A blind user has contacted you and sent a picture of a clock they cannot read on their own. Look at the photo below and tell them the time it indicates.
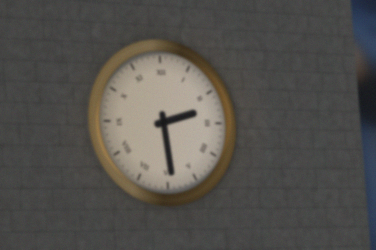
2:29
